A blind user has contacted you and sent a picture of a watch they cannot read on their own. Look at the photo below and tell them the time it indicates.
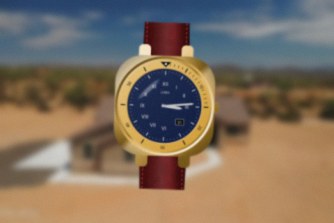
3:14
